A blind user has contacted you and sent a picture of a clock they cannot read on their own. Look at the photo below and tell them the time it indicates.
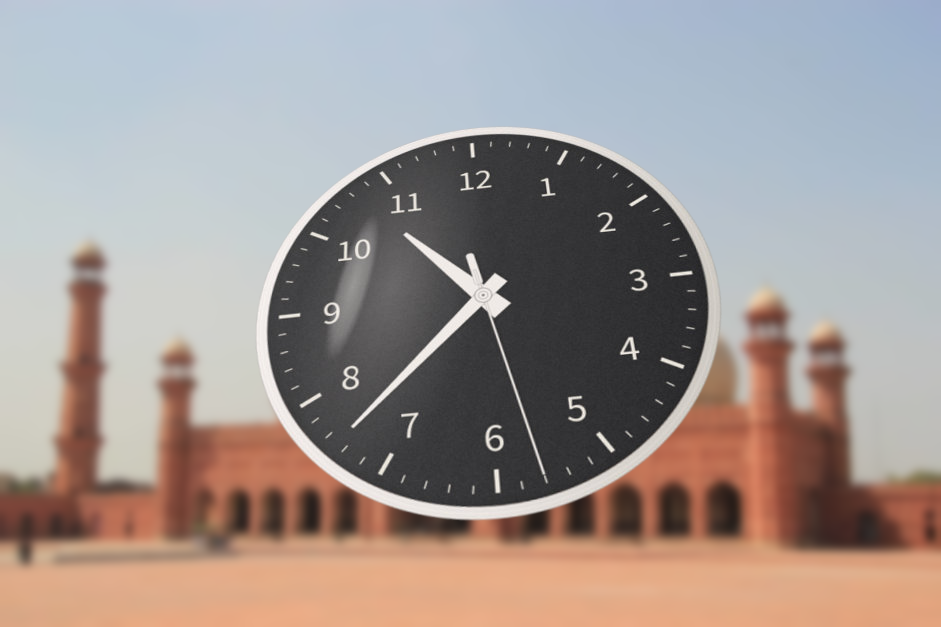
10:37:28
